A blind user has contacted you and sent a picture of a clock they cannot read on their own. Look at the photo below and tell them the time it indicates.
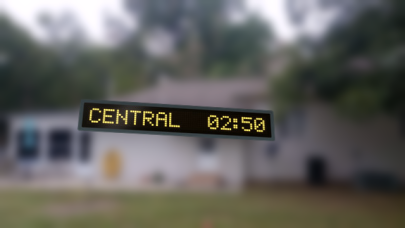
2:50
